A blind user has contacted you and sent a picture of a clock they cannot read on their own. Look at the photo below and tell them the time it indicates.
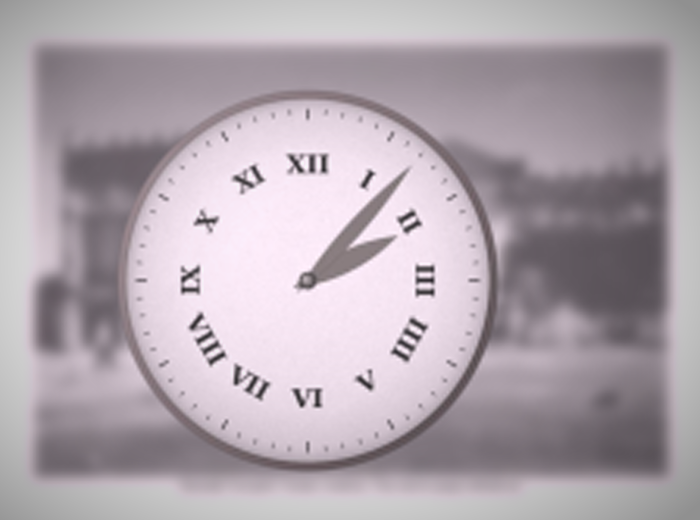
2:07
